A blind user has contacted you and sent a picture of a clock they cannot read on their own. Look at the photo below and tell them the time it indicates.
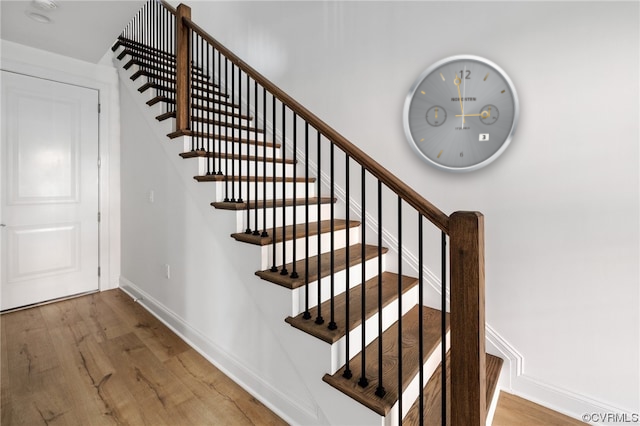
2:58
